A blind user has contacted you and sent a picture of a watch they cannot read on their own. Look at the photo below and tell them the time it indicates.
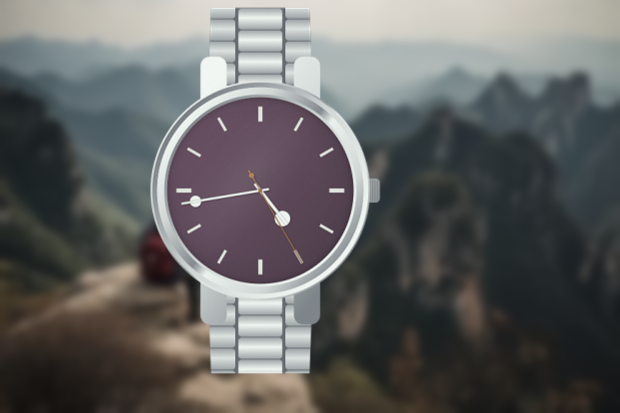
4:43:25
